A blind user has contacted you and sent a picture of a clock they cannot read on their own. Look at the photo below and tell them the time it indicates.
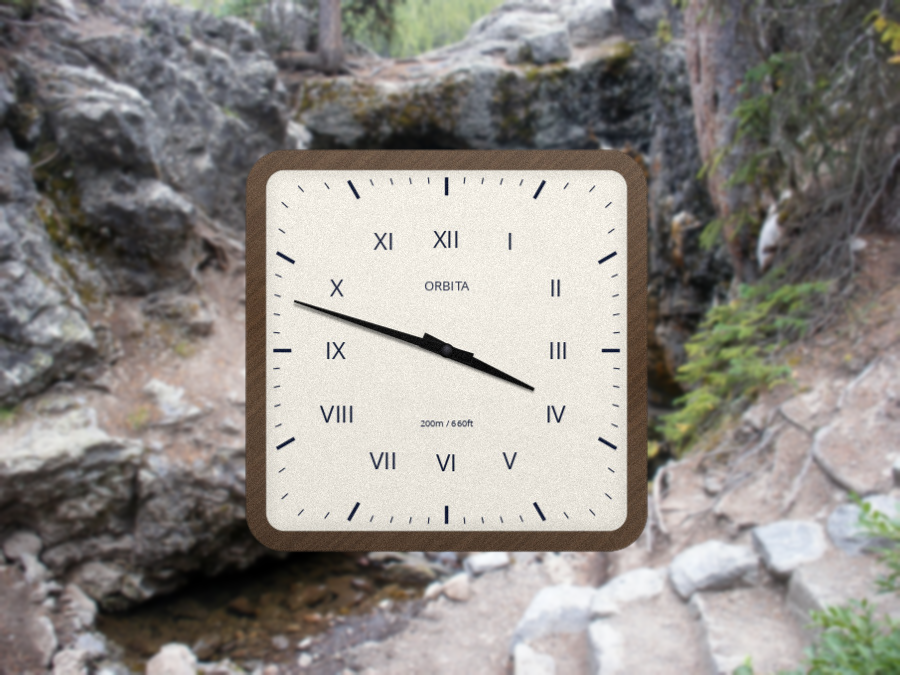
3:48
